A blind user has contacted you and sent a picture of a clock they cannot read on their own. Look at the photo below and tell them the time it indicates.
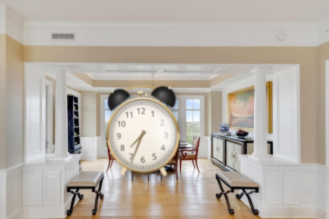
7:34
